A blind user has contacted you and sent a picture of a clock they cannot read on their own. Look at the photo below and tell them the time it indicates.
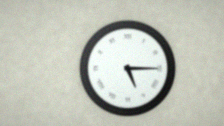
5:15
